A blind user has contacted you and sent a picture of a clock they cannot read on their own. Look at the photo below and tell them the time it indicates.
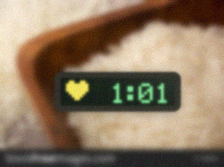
1:01
